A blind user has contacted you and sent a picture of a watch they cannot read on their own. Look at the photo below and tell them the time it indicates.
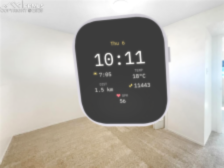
10:11
